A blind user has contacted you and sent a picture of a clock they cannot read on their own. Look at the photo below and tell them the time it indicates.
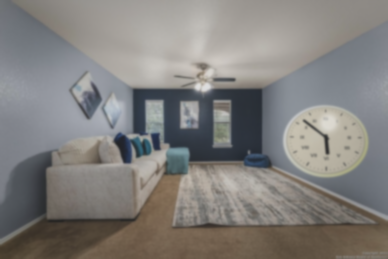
5:52
